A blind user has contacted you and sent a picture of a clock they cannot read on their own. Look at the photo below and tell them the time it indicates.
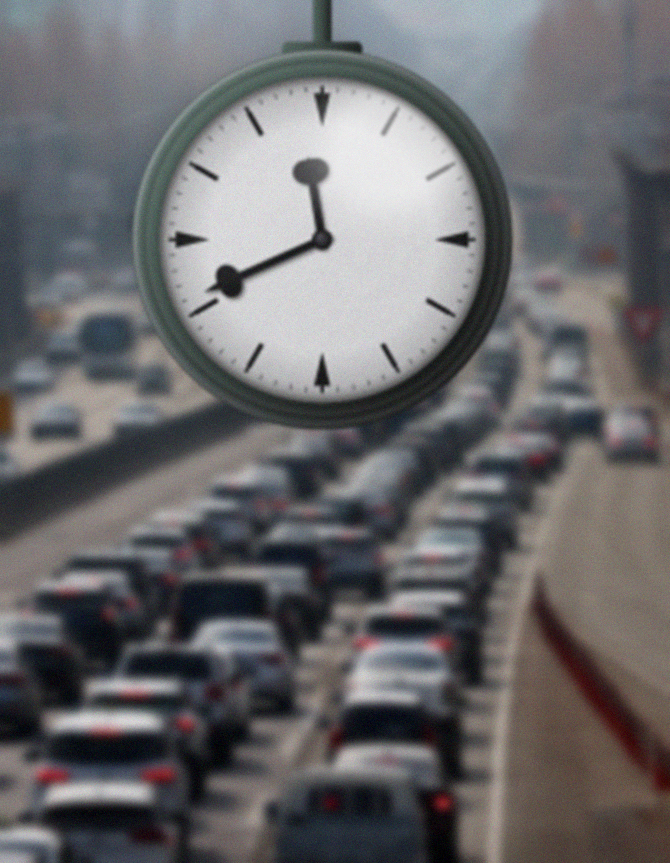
11:41
